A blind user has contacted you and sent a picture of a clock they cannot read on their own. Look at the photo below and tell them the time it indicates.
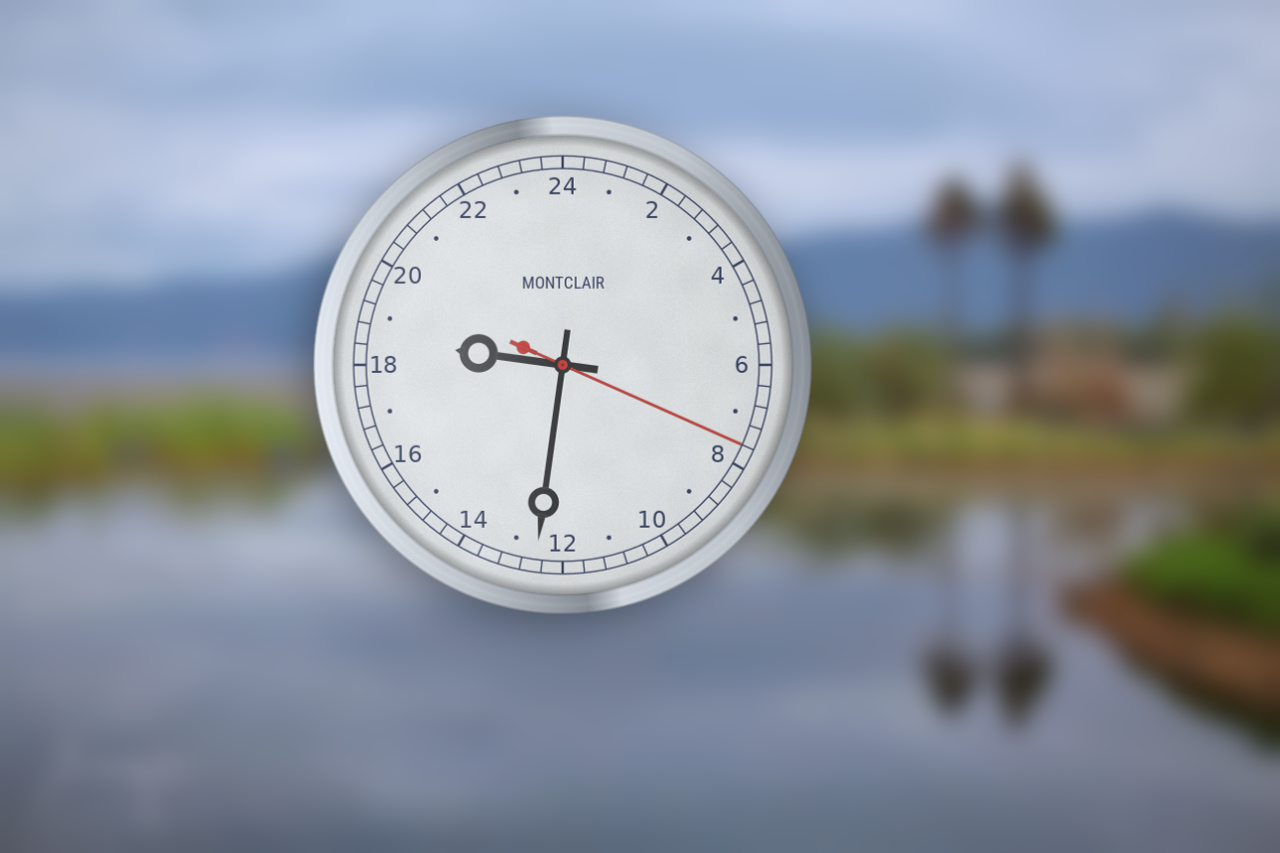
18:31:19
